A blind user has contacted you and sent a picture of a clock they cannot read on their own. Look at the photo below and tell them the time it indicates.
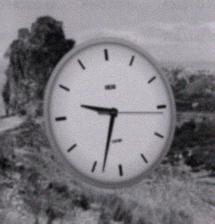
9:33:16
